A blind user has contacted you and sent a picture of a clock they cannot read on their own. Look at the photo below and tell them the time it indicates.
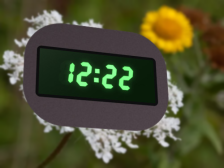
12:22
